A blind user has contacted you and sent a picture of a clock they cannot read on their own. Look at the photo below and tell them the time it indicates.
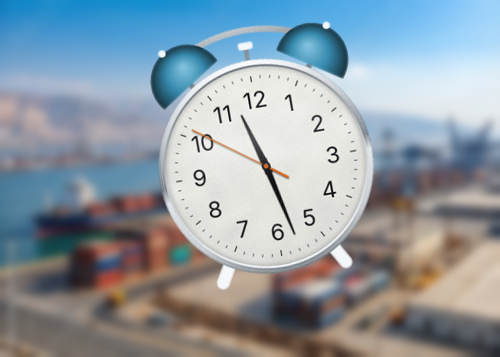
11:27:51
